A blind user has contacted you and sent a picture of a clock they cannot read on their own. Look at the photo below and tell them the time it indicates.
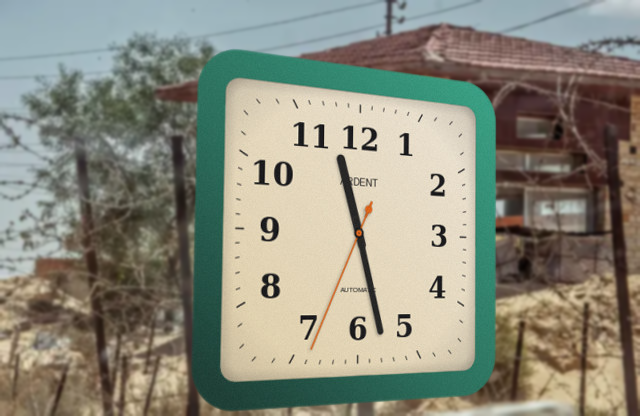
11:27:34
